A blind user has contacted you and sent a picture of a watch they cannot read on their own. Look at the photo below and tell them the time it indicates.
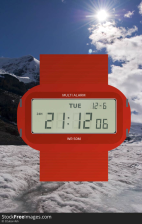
21:12:06
